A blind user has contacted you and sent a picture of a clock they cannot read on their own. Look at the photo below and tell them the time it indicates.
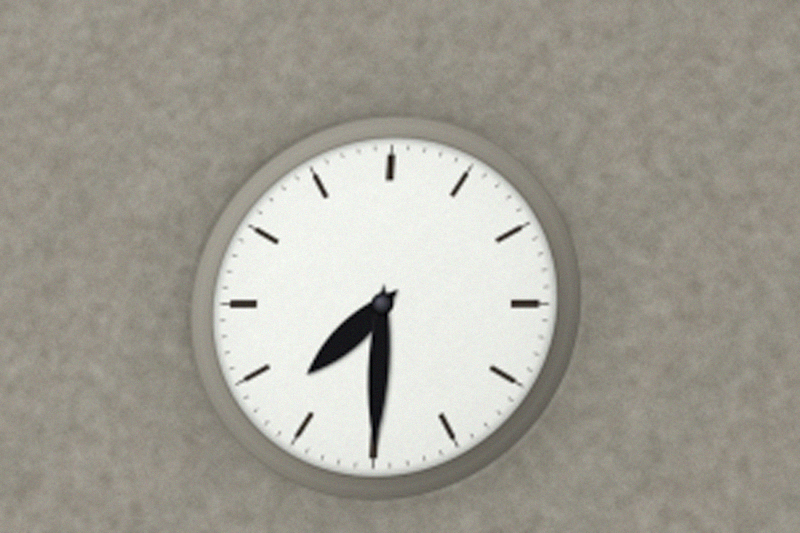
7:30
